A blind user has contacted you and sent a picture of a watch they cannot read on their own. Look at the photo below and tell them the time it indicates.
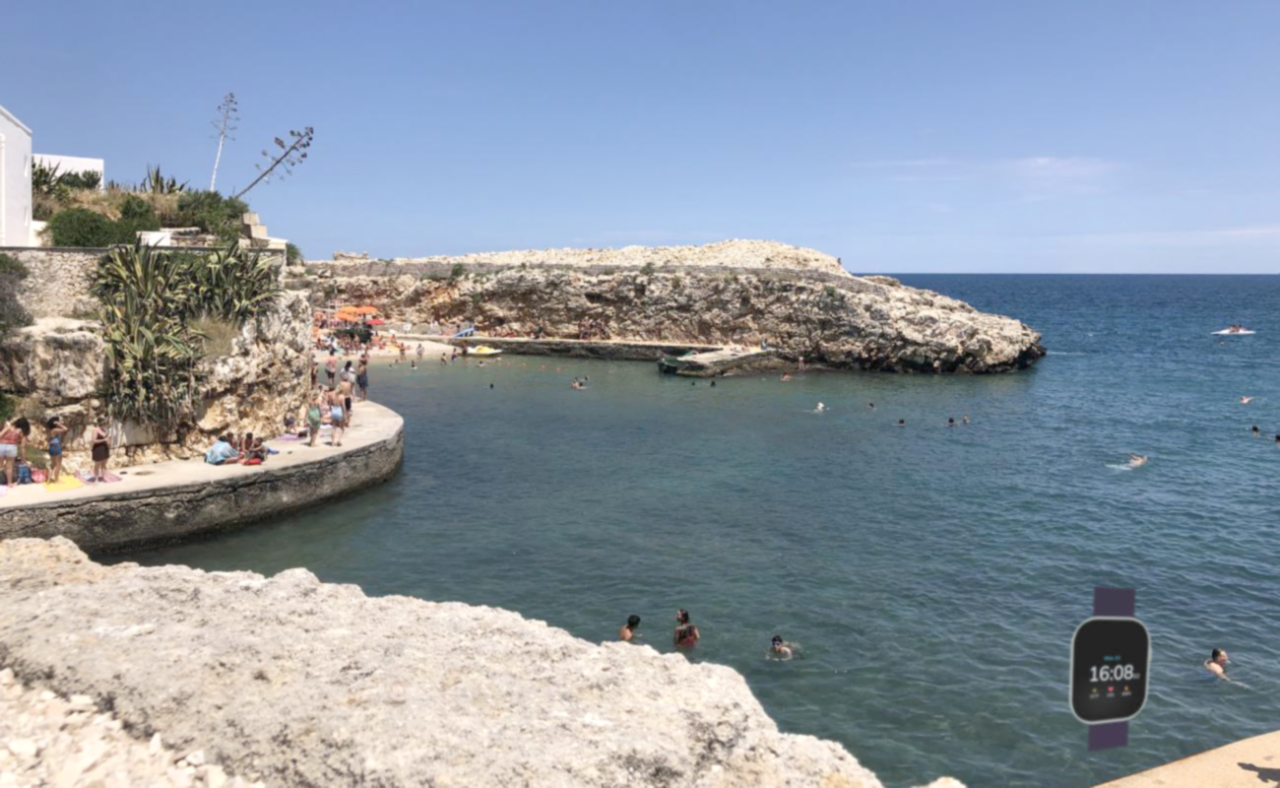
16:08
